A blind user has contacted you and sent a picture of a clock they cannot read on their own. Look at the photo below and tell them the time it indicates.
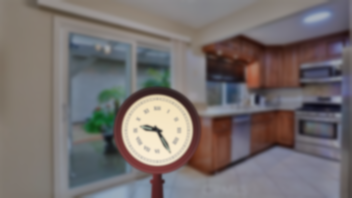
9:25
